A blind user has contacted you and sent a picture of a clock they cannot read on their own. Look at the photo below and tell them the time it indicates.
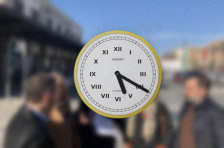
5:20
